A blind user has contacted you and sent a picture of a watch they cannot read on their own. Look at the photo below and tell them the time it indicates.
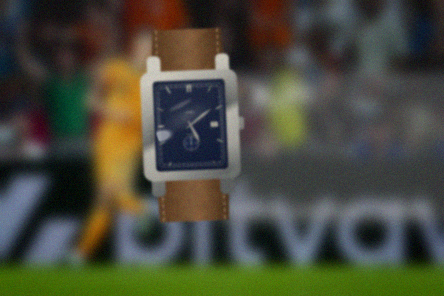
5:09
